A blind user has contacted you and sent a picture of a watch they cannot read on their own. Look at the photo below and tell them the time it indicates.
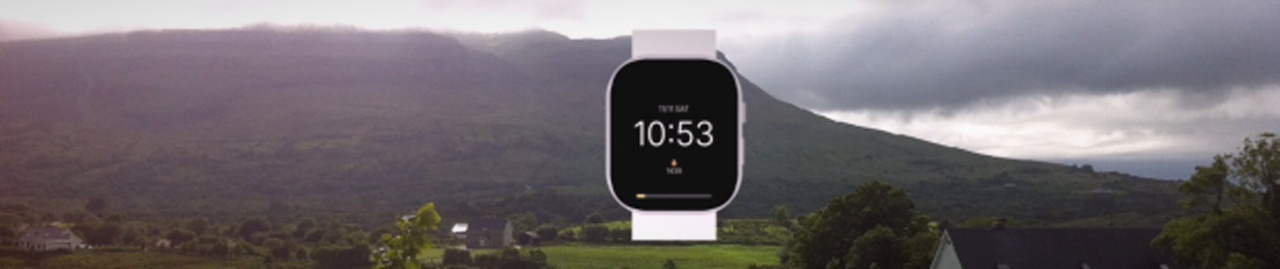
10:53
